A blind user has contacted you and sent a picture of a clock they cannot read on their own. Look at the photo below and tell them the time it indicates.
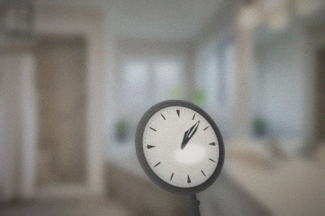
1:07
